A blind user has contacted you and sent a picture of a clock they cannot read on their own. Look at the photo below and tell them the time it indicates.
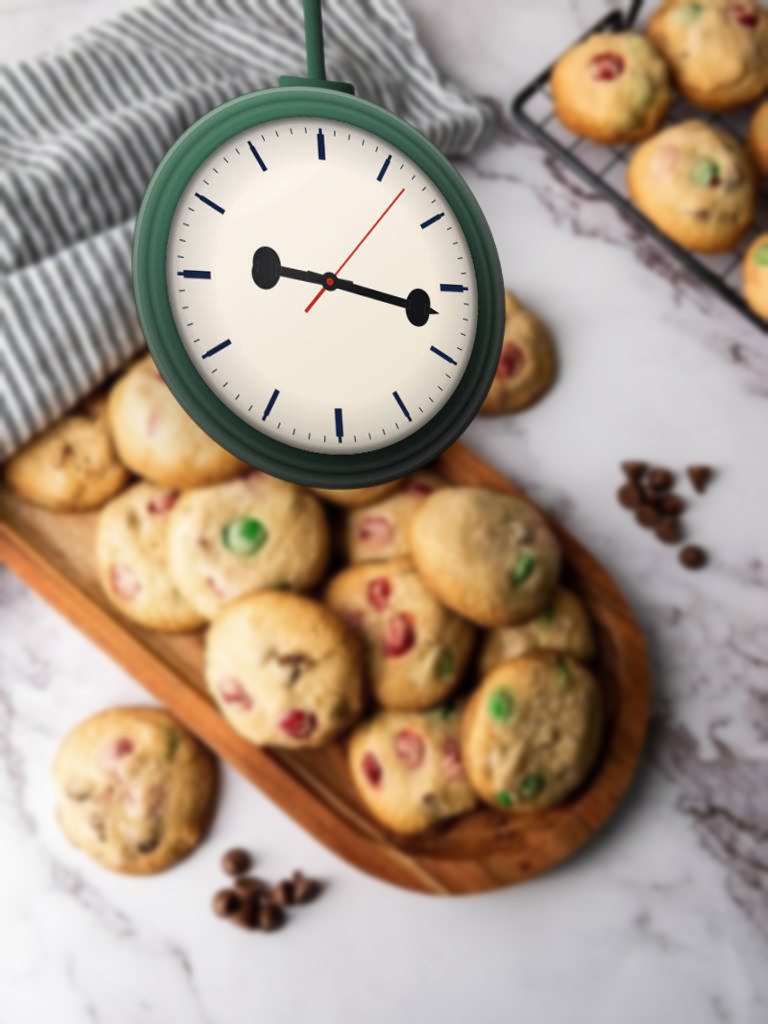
9:17:07
